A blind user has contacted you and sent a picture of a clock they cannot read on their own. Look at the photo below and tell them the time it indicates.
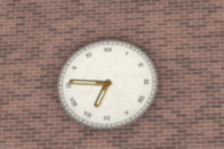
6:46
